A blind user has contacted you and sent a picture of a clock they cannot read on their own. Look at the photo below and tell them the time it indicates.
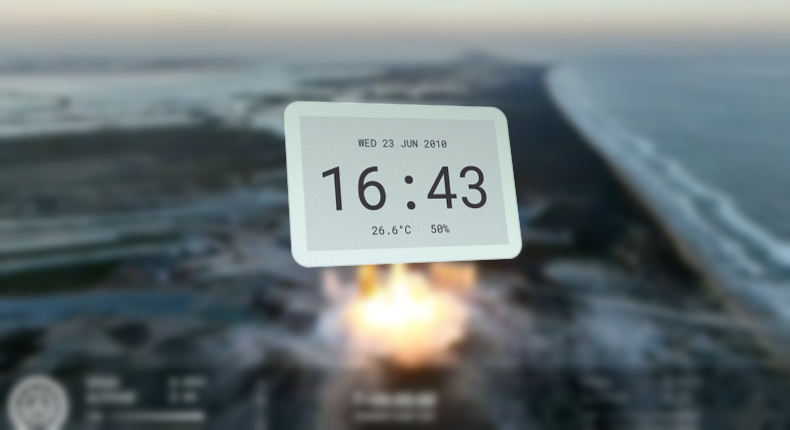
16:43
